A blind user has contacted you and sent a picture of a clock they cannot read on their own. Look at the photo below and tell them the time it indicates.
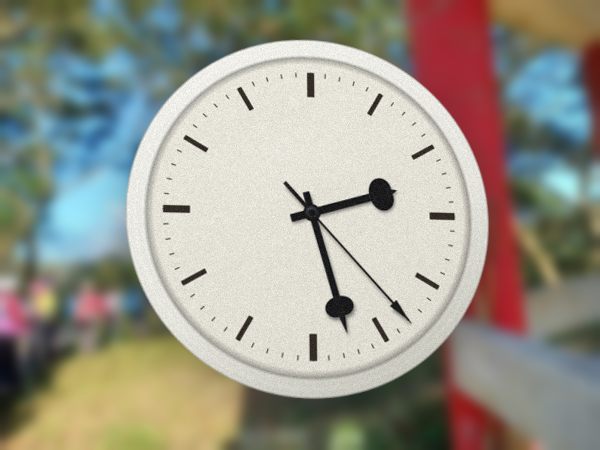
2:27:23
